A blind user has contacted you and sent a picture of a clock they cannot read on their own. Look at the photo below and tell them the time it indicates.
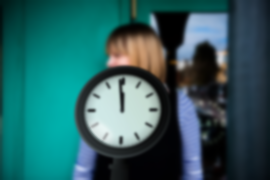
11:59
